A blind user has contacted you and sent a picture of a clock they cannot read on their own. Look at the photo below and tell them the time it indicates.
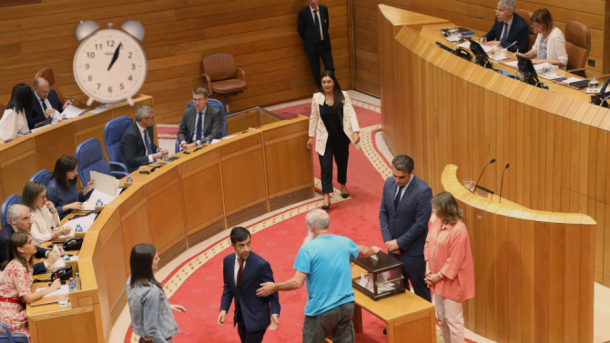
1:04
